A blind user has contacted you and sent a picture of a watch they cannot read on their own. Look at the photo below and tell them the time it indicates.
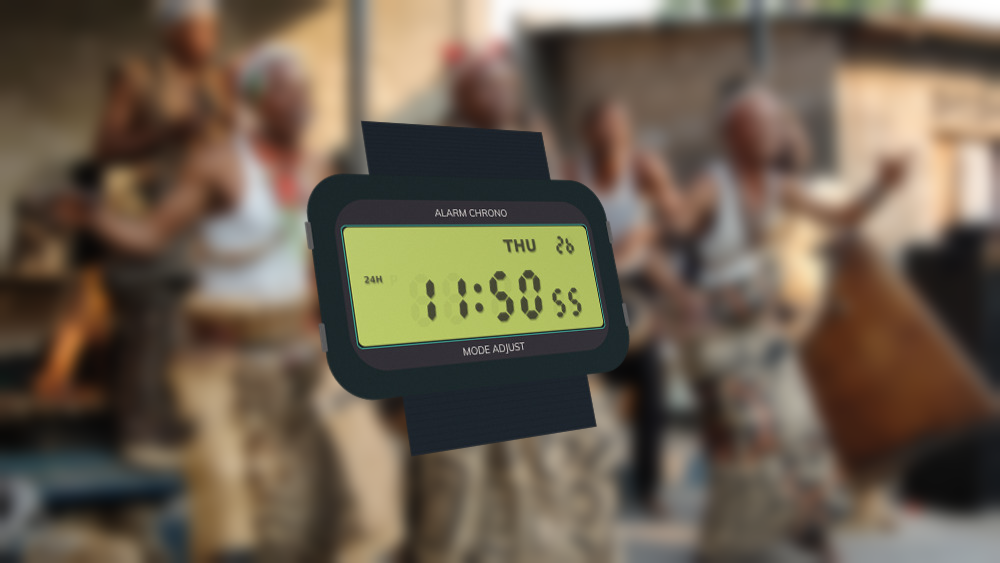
11:50:55
